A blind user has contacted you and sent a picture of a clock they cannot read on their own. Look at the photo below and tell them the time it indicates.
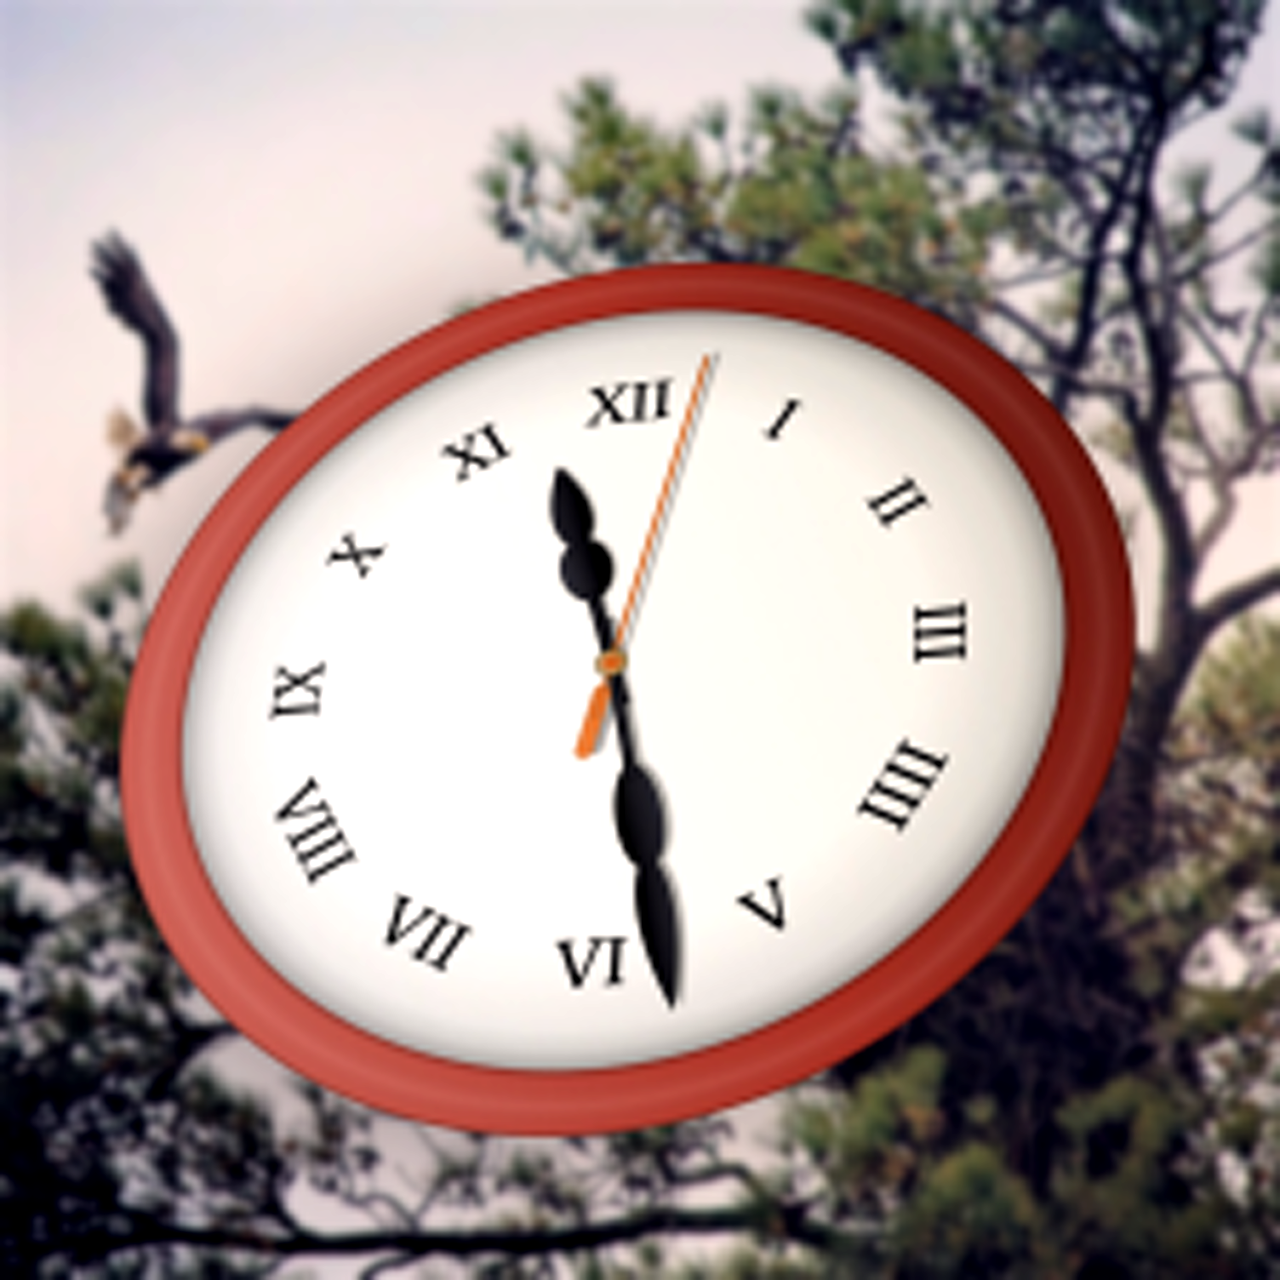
11:28:02
